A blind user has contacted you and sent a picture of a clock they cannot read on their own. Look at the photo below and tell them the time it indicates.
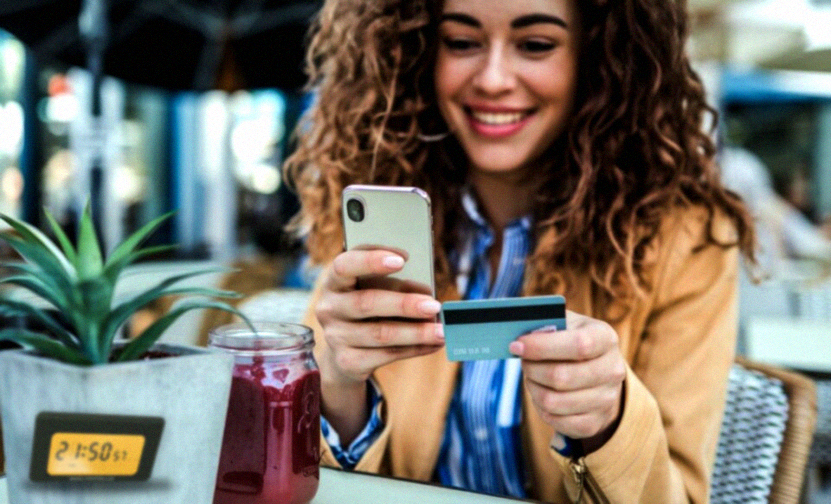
21:50
